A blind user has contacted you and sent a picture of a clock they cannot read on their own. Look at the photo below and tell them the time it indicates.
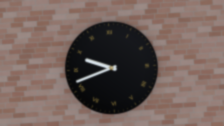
9:42
